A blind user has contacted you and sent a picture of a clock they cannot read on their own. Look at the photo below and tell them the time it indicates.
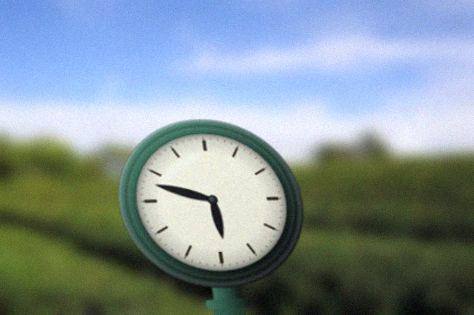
5:48
